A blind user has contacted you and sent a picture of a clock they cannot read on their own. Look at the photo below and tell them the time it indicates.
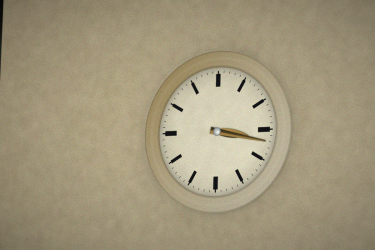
3:17
